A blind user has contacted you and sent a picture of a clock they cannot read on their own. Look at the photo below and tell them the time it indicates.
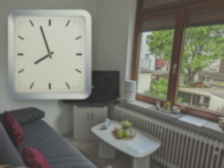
7:57
